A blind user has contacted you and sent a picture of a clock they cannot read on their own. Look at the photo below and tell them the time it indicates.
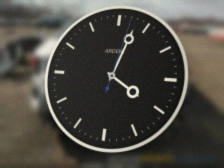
4:03:02
